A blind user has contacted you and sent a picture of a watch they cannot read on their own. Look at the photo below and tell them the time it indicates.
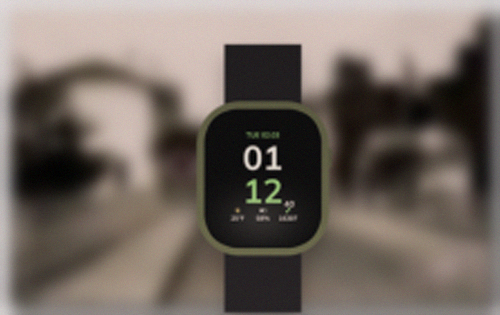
1:12
